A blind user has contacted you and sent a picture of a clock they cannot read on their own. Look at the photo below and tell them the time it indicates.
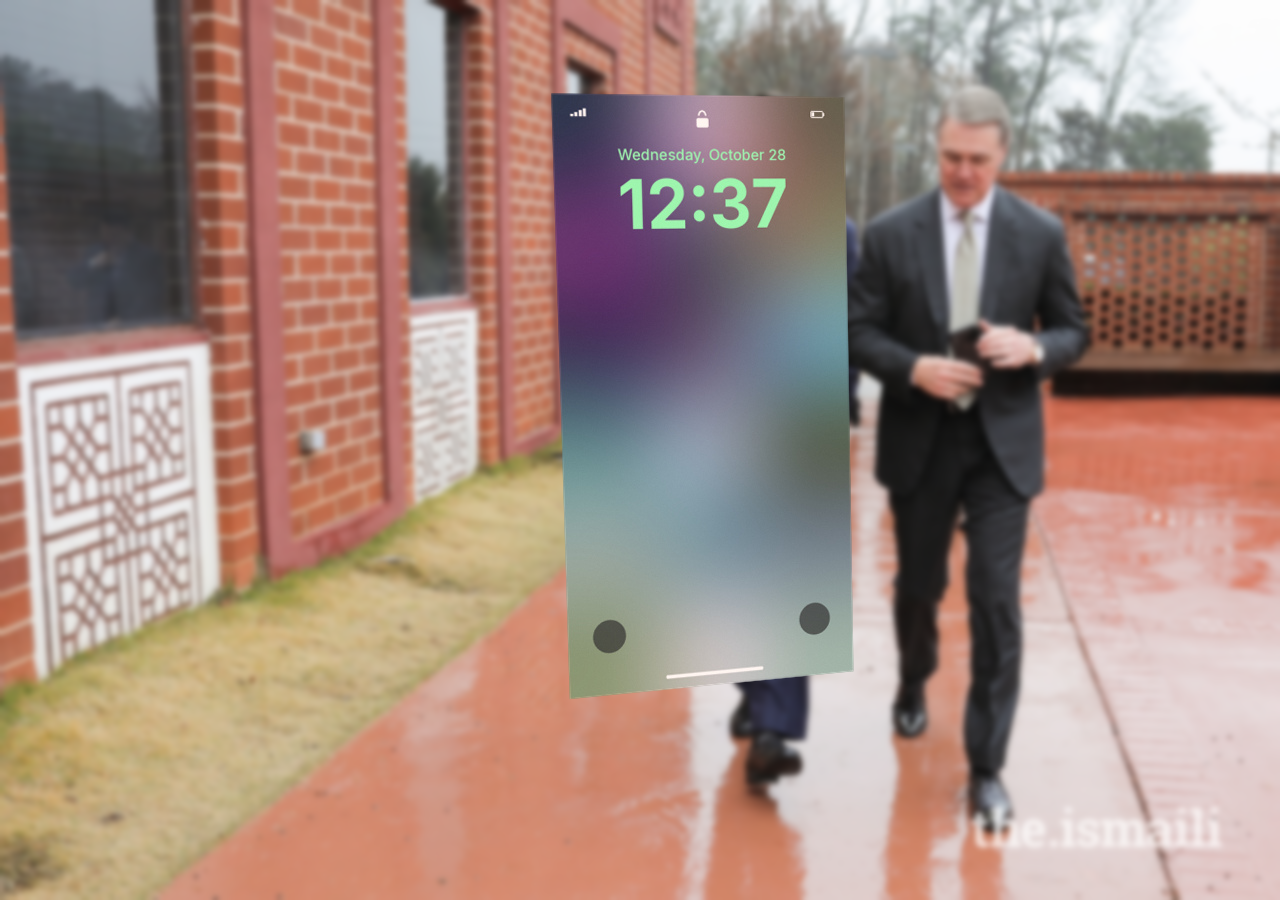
12:37
